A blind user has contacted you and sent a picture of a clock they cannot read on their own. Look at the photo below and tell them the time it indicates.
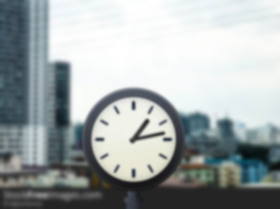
1:13
